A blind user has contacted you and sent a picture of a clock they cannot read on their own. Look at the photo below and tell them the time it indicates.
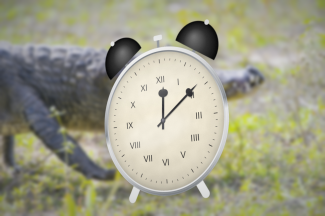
12:09
